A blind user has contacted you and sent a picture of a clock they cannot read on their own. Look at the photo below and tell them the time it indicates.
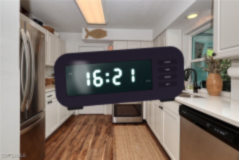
16:21
